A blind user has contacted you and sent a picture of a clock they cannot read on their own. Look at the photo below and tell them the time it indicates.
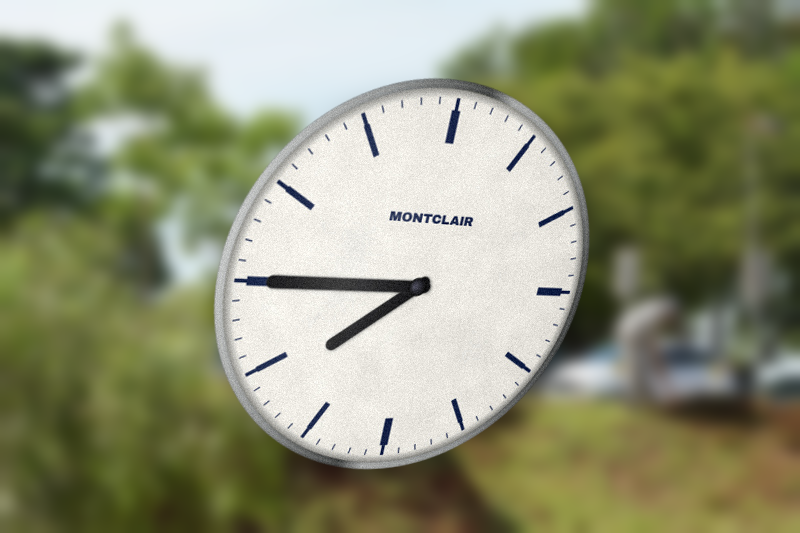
7:45
